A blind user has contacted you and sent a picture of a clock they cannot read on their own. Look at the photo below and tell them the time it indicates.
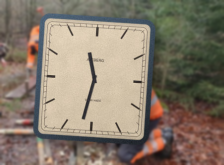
11:32
